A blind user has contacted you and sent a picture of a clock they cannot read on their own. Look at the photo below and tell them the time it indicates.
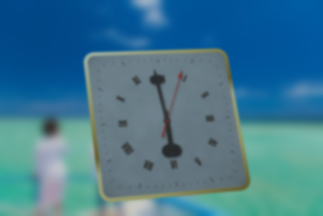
5:59:04
